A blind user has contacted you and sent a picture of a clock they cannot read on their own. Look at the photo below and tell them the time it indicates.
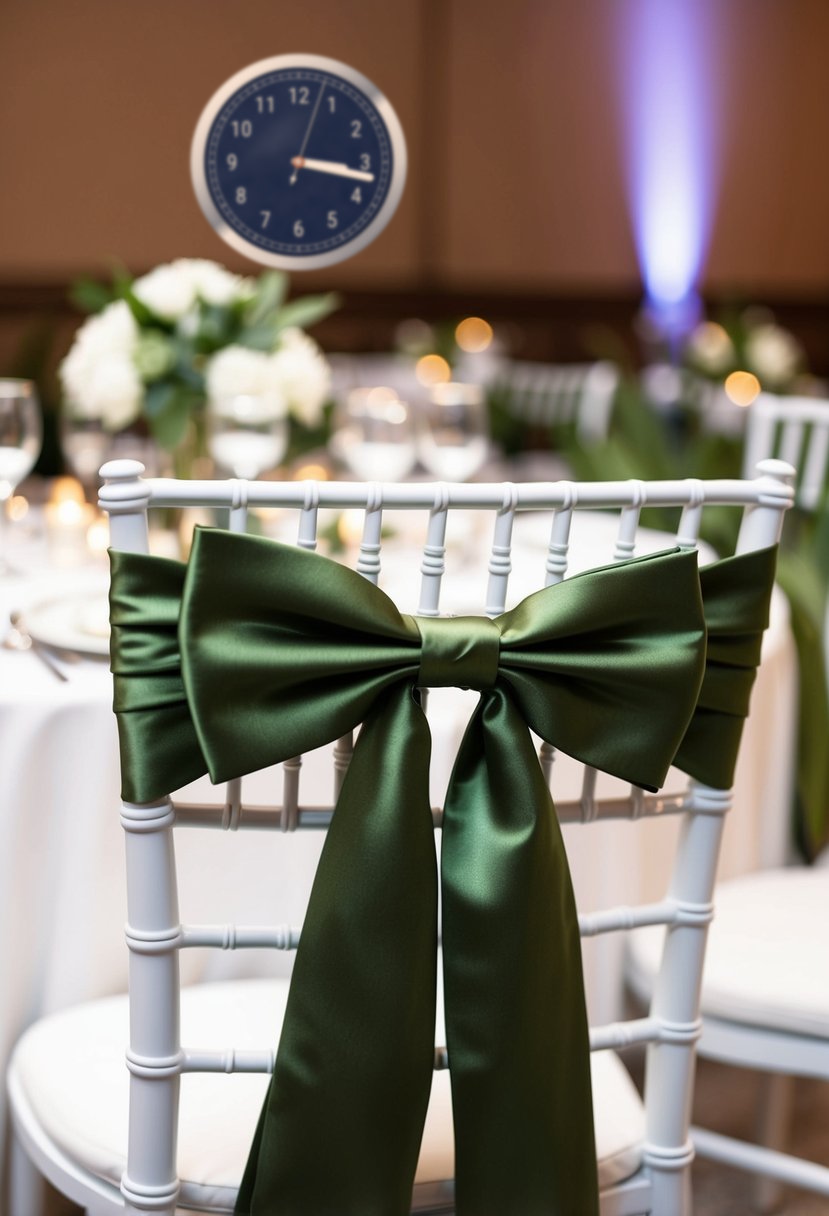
3:17:03
